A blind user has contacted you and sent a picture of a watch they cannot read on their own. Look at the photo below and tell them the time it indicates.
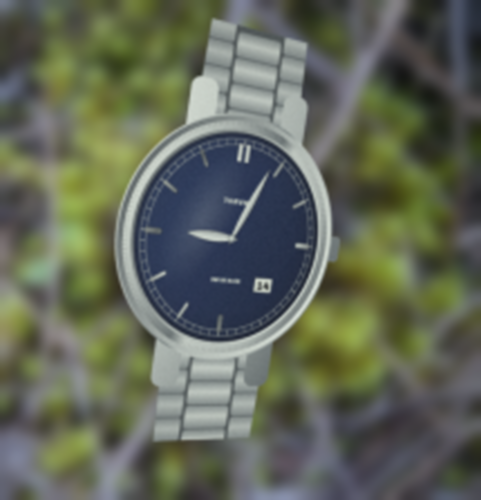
9:04
